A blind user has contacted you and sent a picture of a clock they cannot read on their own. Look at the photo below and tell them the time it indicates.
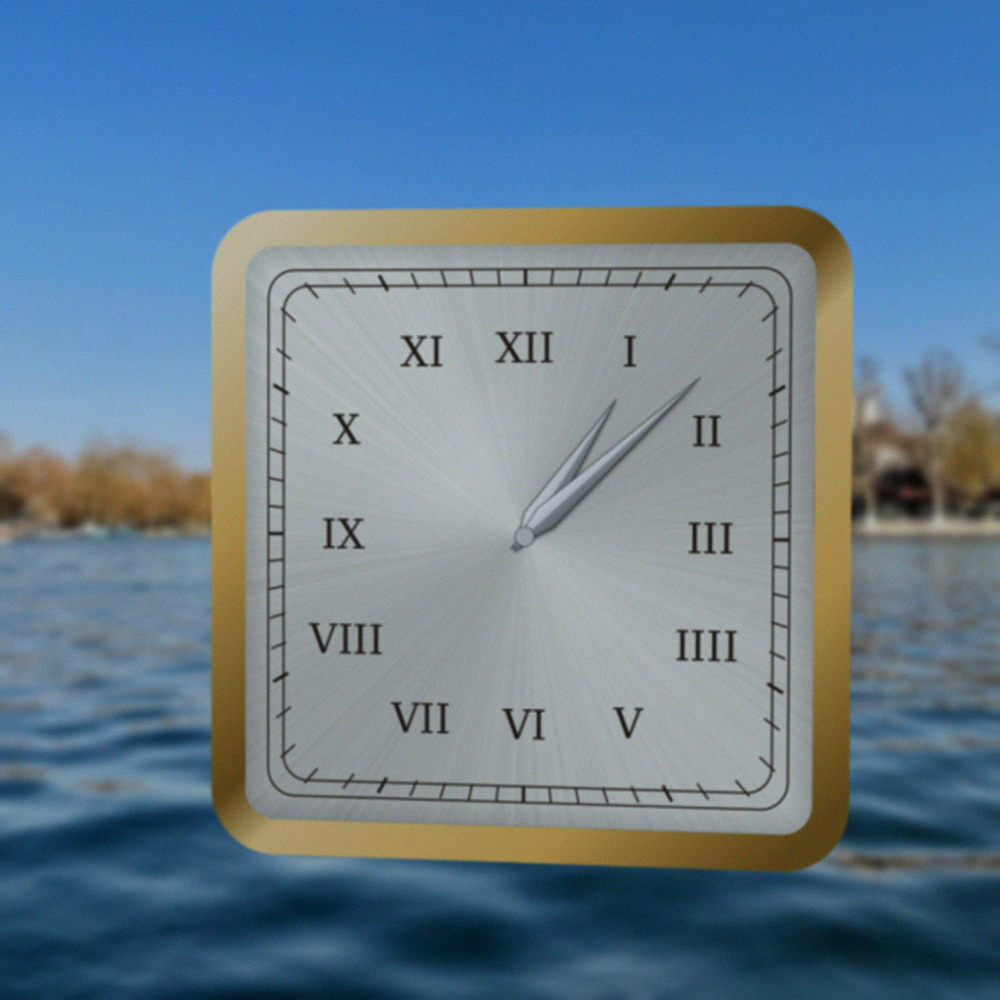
1:08
